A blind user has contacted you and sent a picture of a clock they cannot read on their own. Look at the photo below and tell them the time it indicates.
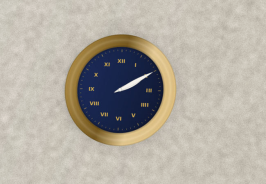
2:10
